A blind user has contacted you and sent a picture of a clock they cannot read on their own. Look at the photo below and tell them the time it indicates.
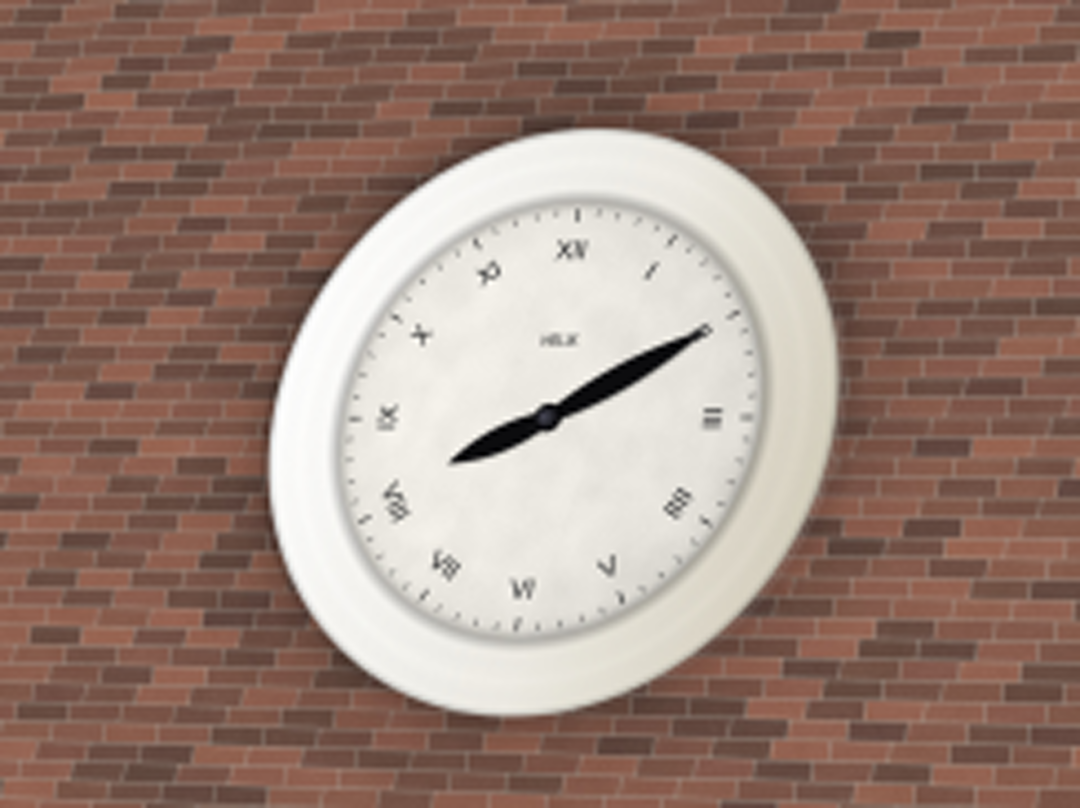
8:10
